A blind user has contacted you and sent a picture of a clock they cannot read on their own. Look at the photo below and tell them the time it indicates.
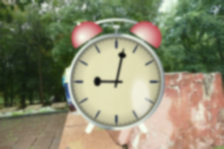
9:02
